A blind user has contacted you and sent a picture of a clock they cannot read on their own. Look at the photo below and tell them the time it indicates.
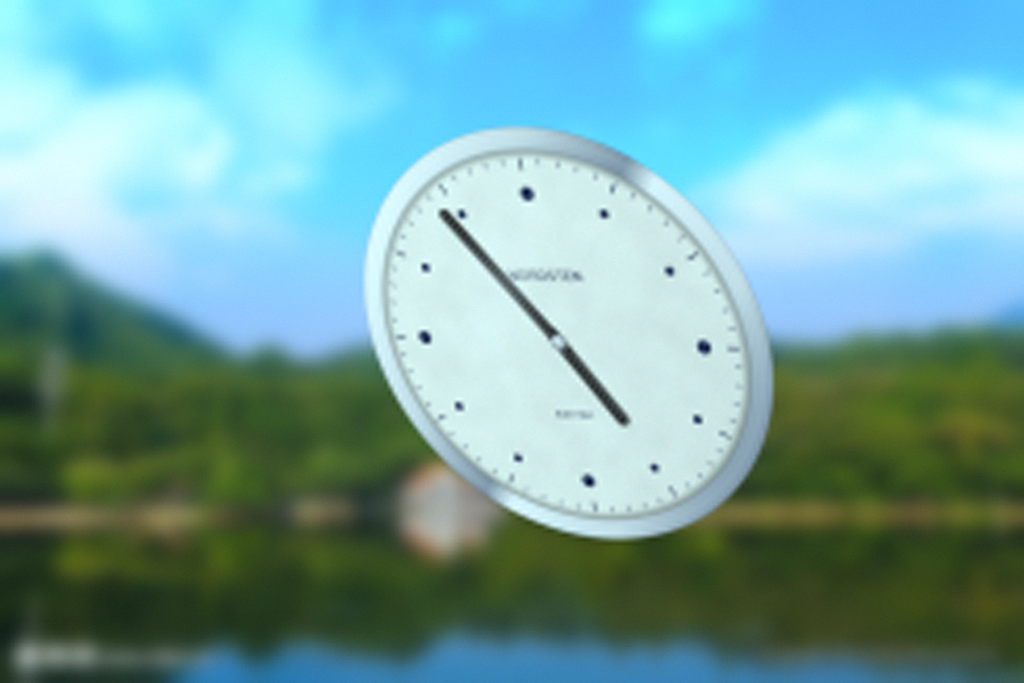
4:54
